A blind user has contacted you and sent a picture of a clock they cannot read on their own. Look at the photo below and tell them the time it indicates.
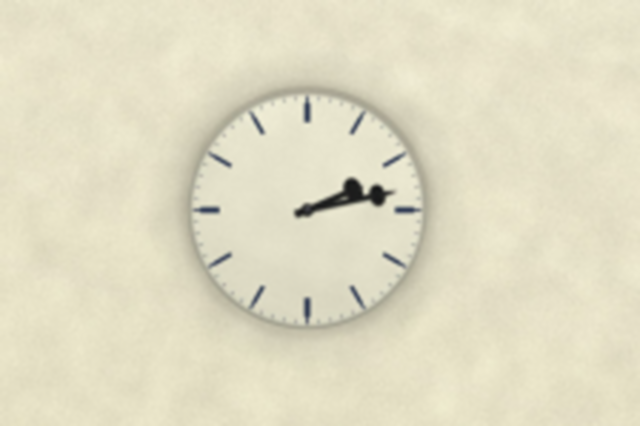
2:13
